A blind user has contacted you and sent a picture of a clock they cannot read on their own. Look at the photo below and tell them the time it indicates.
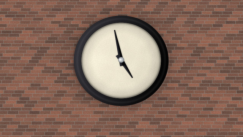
4:58
